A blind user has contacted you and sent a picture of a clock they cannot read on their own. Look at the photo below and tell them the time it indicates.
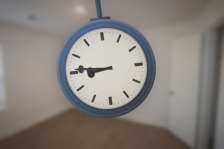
8:46
